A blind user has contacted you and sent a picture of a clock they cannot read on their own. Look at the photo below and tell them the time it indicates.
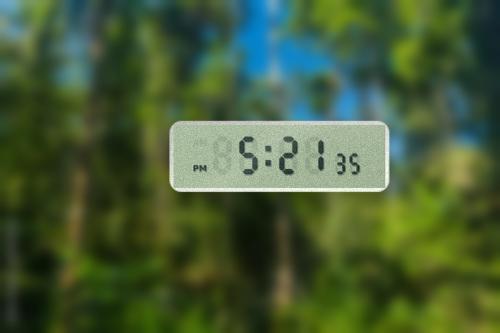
5:21:35
